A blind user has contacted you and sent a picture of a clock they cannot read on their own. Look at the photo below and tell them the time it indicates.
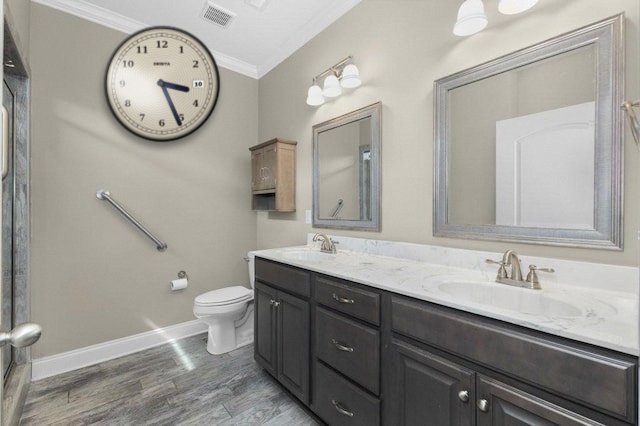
3:26
